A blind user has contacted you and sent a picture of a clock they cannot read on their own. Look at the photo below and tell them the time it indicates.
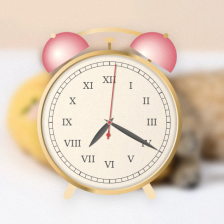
7:20:01
